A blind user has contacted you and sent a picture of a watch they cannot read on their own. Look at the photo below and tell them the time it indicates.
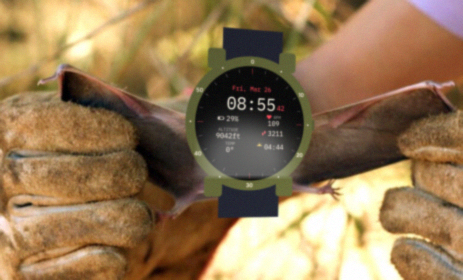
8:55
